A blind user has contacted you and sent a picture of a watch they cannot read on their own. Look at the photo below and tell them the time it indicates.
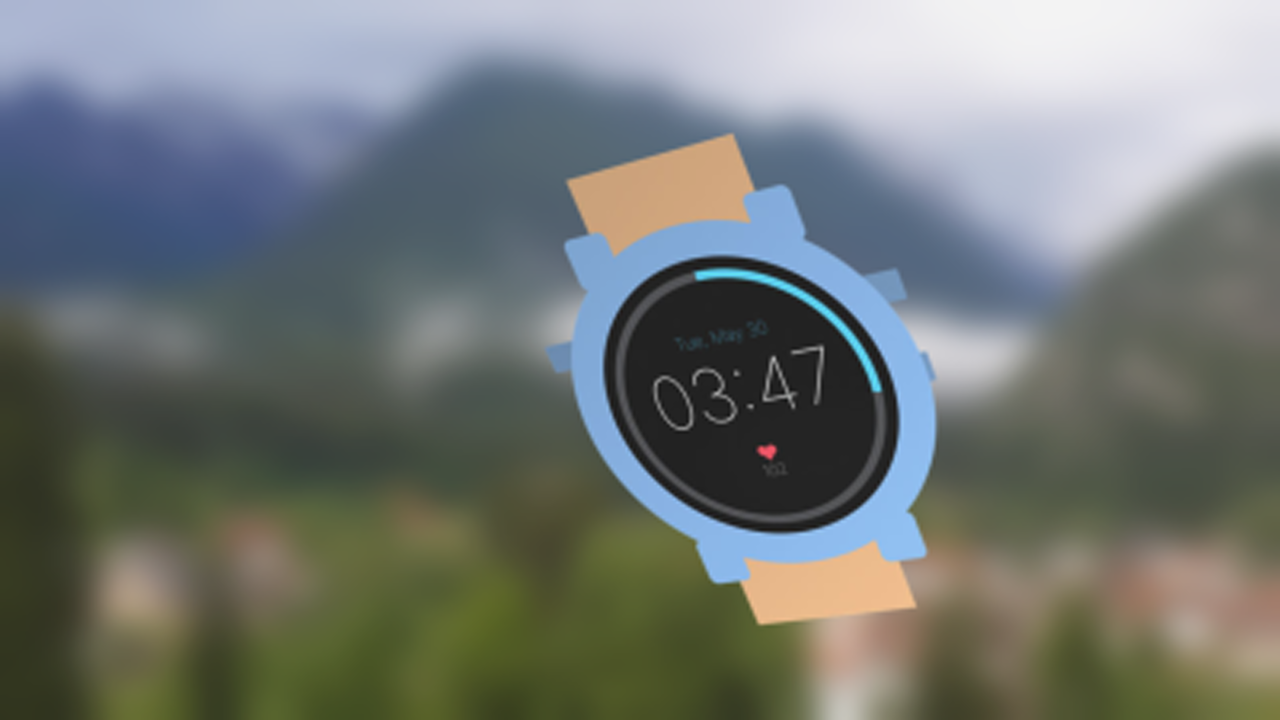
3:47
